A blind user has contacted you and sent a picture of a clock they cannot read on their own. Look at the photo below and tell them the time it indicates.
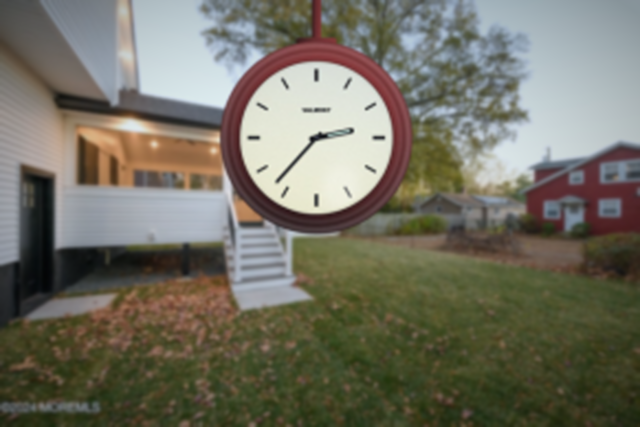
2:37
